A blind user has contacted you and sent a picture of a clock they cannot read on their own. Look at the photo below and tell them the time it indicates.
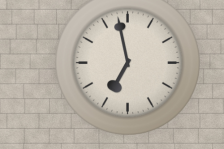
6:58
